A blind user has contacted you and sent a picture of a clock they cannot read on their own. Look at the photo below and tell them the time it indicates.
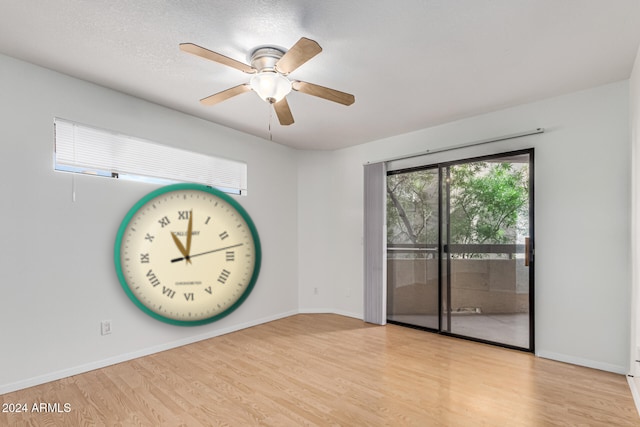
11:01:13
